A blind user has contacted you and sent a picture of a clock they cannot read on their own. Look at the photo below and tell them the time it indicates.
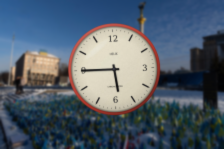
5:45
